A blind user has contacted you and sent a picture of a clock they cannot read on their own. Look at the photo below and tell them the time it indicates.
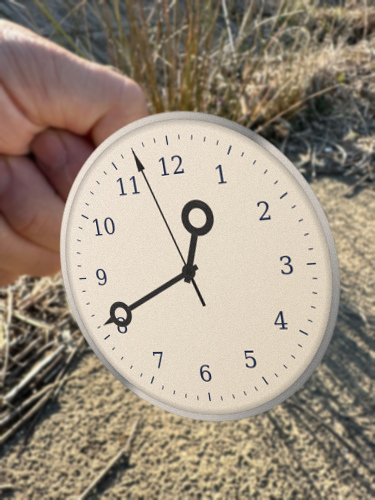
12:40:57
